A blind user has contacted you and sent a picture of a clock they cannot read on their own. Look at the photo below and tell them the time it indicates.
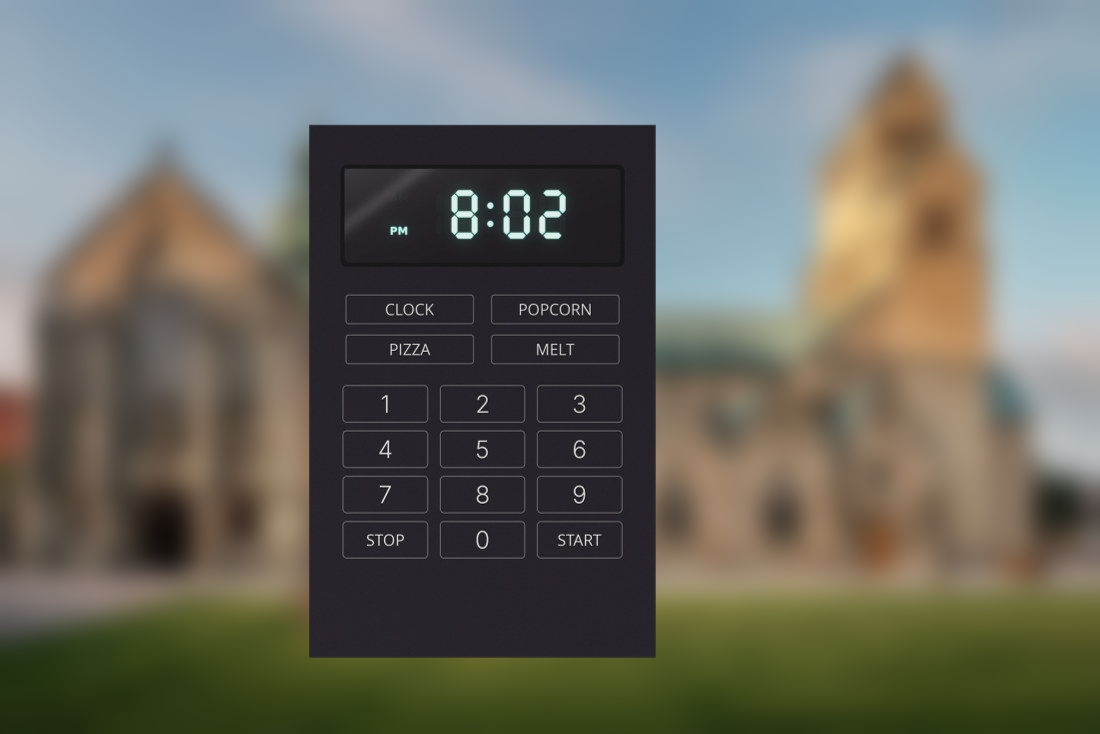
8:02
